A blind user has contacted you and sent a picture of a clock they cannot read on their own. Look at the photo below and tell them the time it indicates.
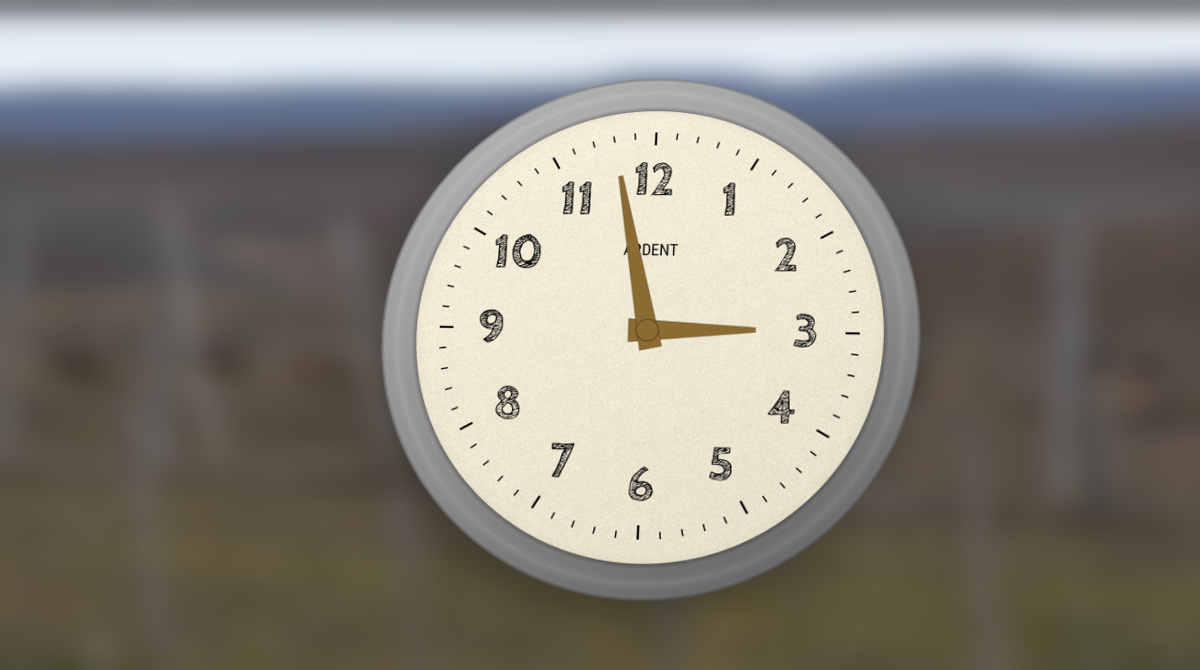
2:58
